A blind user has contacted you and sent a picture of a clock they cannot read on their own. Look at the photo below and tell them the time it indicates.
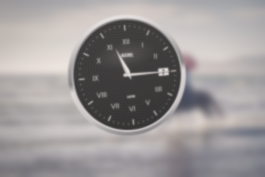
11:15
